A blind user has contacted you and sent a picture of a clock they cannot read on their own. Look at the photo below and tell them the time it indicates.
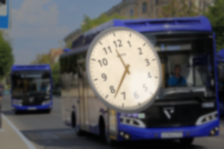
11:38
